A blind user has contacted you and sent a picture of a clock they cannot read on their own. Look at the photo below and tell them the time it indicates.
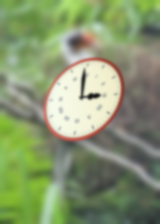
2:59
